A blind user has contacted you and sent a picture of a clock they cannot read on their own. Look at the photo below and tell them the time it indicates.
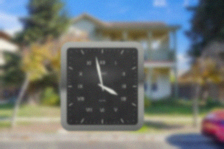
3:58
